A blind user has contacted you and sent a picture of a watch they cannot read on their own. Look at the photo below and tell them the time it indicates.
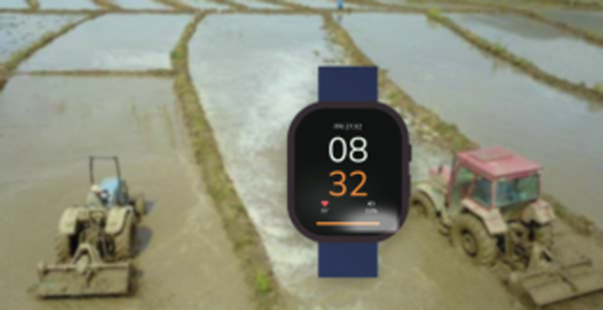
8:32
